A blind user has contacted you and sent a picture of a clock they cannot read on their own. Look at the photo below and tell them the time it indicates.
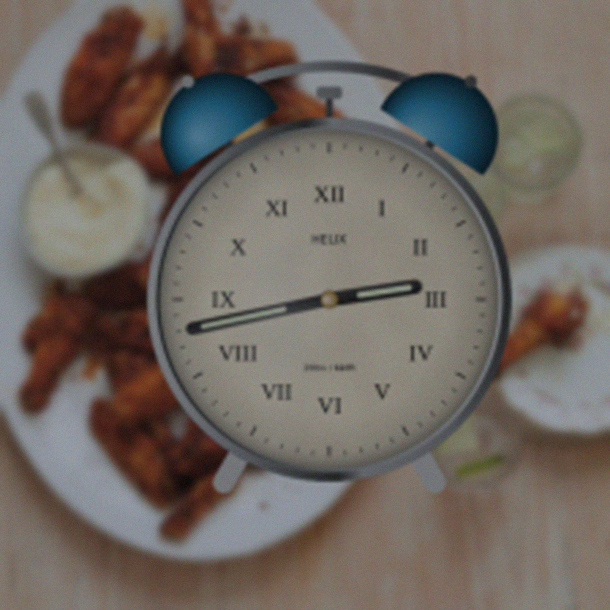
2:43
